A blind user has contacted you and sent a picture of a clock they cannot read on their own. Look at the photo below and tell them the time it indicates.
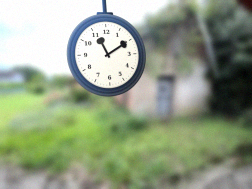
11:10
